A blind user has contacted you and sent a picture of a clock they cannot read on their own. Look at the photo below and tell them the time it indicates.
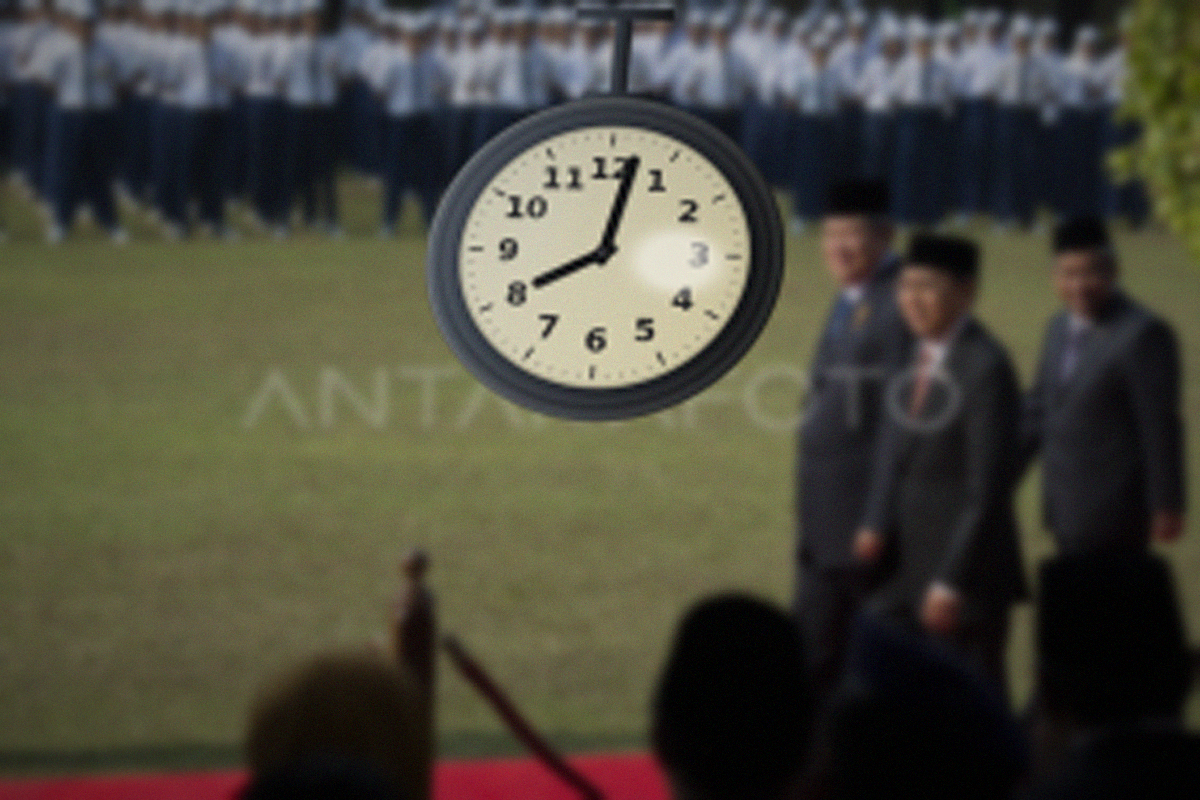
8:02
